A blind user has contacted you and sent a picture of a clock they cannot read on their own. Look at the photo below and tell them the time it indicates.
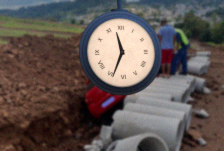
11:34
